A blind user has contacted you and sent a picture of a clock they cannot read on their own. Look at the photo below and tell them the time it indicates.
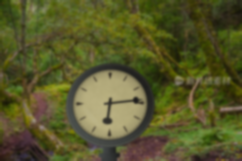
6:14
